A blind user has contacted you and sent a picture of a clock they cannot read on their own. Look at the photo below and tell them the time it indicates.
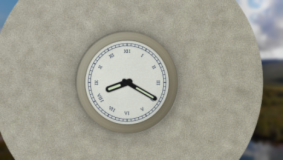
8:20
